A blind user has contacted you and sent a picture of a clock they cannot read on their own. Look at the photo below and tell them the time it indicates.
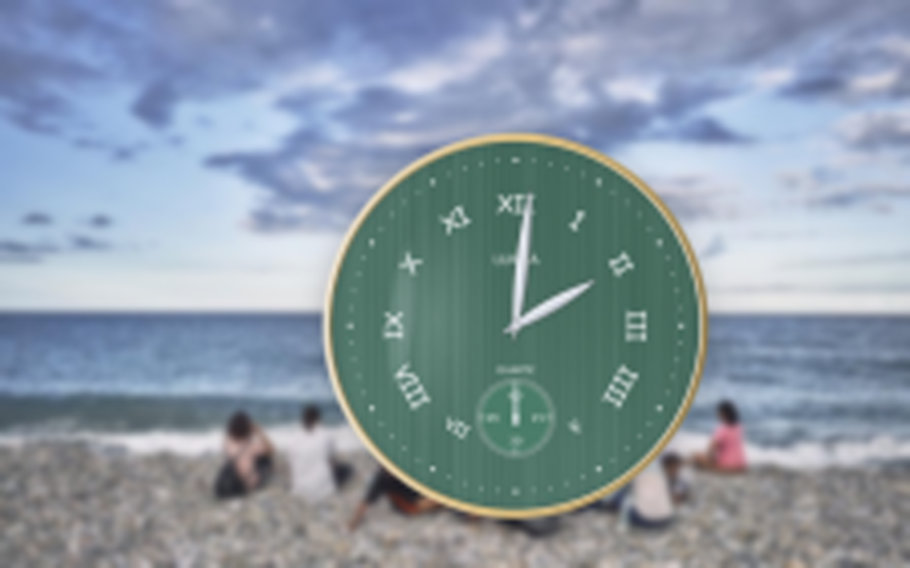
2:01
